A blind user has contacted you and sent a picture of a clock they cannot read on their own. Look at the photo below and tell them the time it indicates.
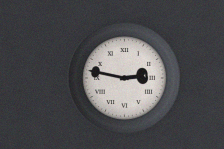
2:47
